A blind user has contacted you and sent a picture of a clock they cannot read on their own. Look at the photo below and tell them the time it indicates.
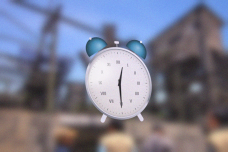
12:30
